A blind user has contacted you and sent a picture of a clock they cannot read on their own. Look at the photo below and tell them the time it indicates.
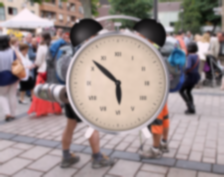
5:52
